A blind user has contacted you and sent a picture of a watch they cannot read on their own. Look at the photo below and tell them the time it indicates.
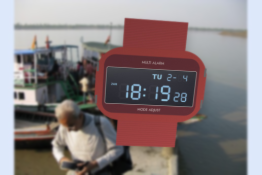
18:19:28
